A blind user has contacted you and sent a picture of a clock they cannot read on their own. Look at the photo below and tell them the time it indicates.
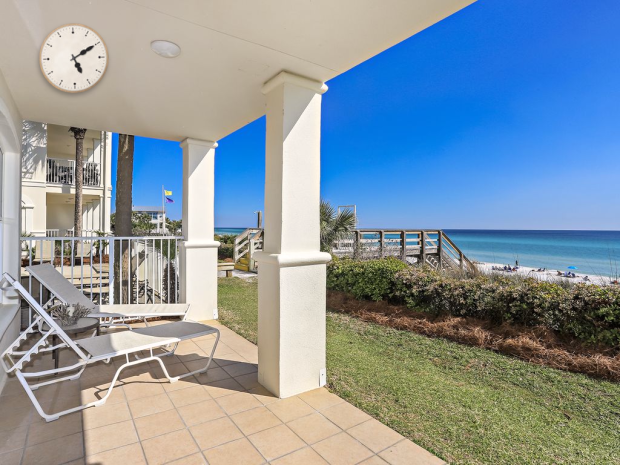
5:10
